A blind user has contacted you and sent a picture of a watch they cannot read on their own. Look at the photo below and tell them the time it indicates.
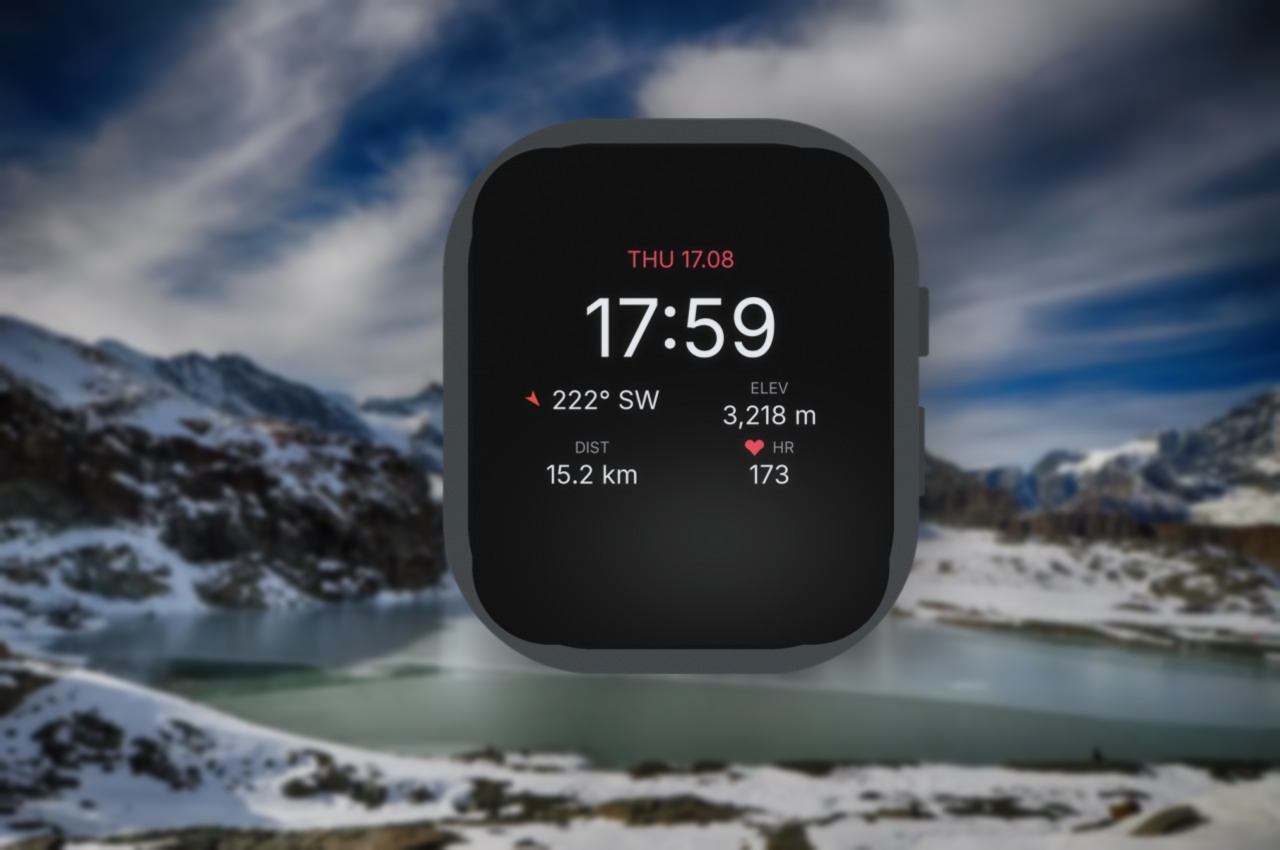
17:59
